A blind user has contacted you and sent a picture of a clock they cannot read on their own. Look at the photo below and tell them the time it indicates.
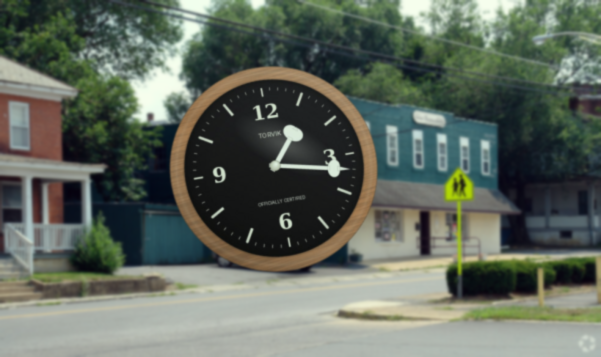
1:17
